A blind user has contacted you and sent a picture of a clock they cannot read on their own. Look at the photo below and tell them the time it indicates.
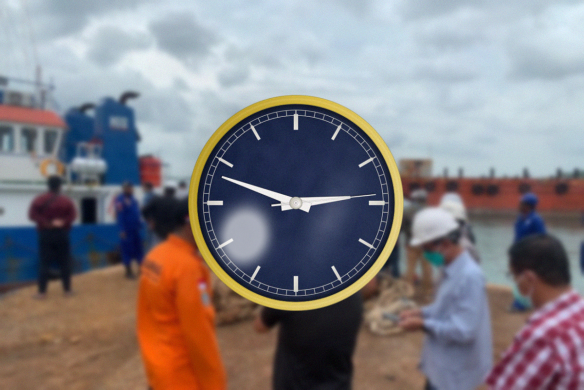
2:48:14
